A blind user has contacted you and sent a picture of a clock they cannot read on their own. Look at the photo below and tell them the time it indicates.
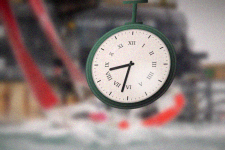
8:32
